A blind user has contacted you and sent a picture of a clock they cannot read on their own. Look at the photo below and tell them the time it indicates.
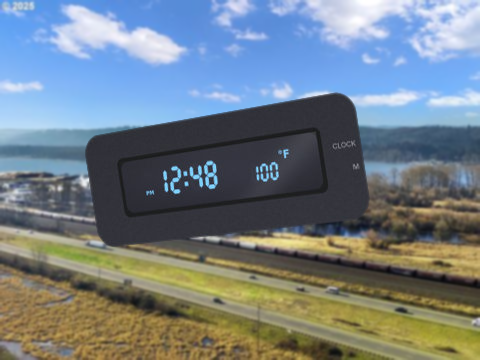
12:48
